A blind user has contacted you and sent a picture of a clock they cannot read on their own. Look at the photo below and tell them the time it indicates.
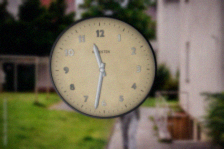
11:32
